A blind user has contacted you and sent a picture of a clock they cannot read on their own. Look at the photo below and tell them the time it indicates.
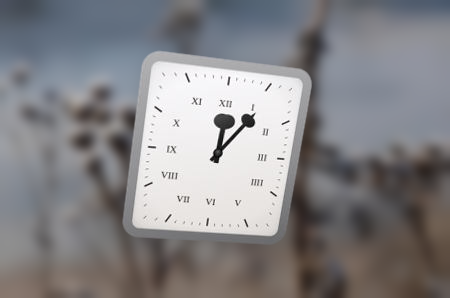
12:06
